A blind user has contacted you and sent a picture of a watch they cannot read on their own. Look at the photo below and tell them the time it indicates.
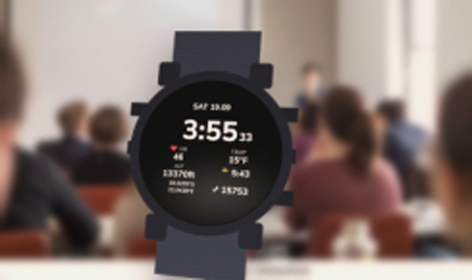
3:55
